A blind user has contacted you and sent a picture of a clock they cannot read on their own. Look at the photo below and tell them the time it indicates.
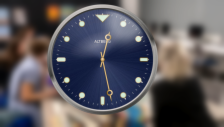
12:28
